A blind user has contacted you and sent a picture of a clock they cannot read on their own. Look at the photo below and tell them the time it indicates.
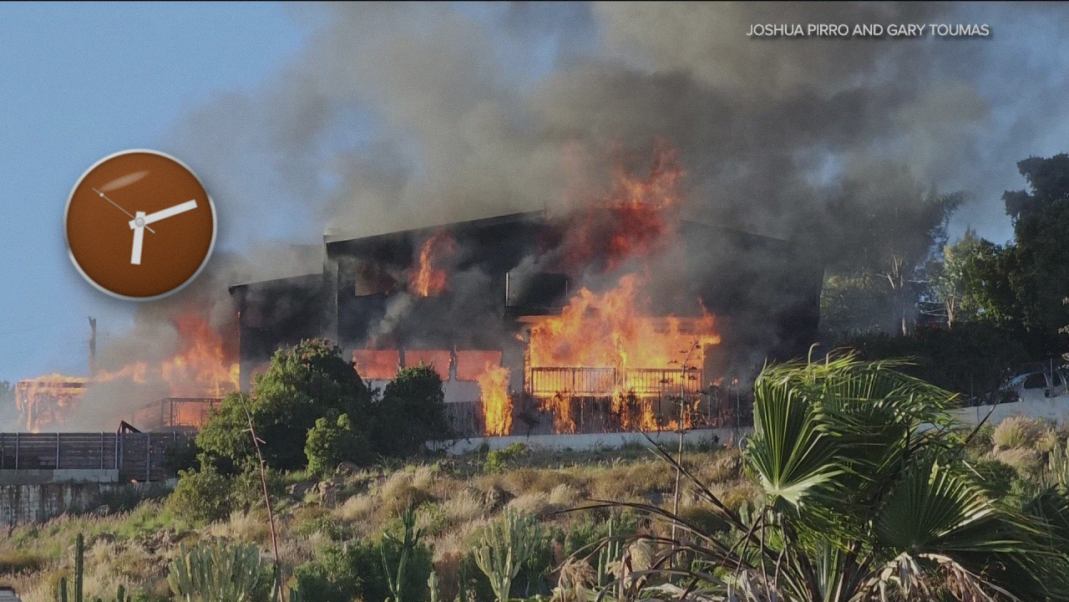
6:11:51
